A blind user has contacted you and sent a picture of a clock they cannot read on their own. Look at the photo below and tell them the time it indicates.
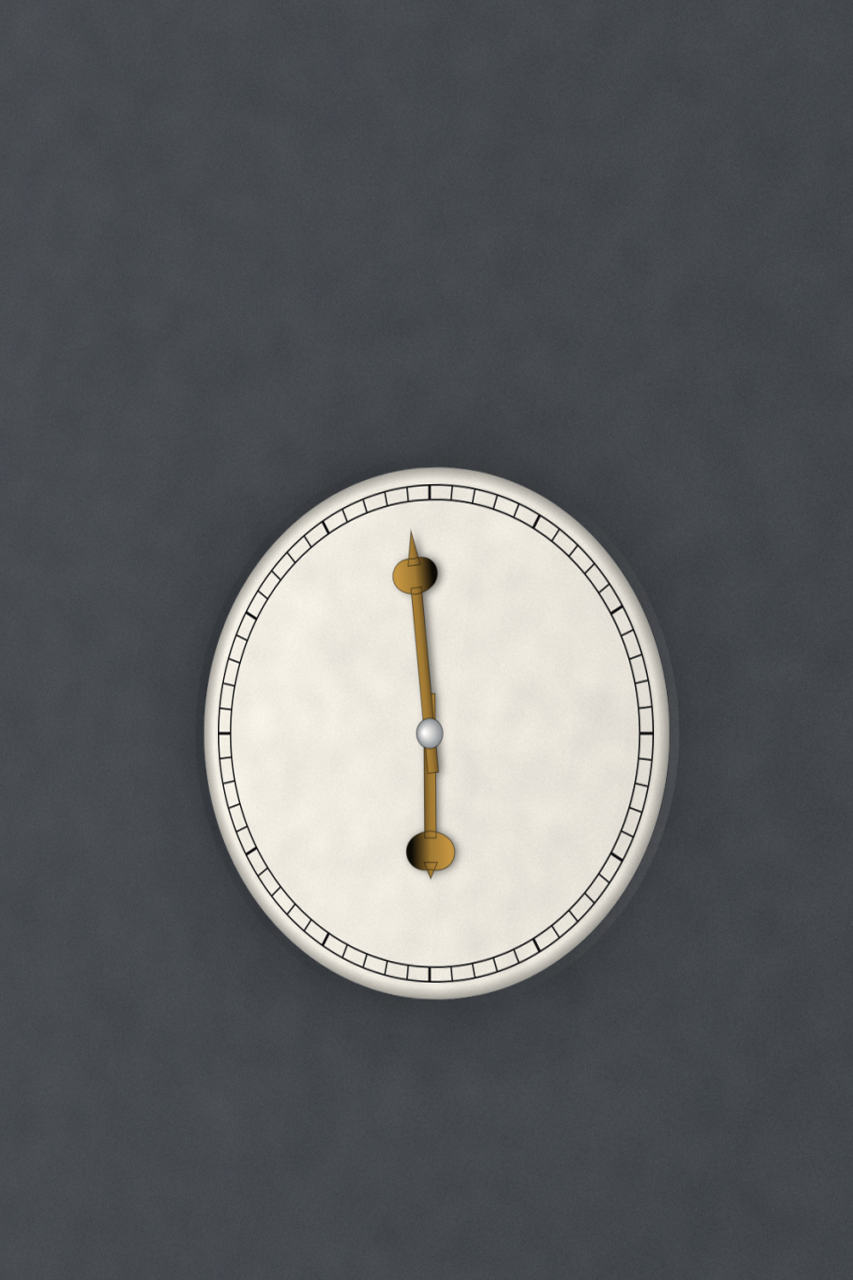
5:59
